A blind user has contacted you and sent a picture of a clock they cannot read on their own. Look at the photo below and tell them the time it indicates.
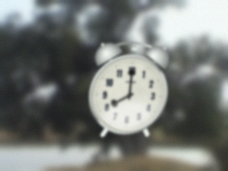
8:00
